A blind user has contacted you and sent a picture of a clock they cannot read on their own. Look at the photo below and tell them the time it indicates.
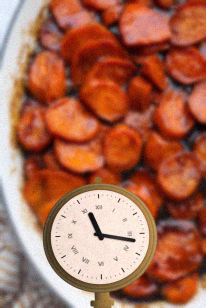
11:17
